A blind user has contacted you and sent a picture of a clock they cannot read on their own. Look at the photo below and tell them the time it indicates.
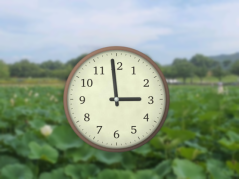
2:59
